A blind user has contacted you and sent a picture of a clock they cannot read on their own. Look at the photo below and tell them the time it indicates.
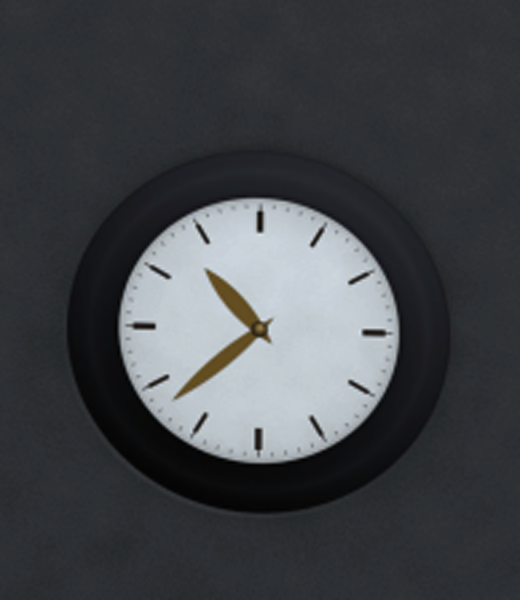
10:38
